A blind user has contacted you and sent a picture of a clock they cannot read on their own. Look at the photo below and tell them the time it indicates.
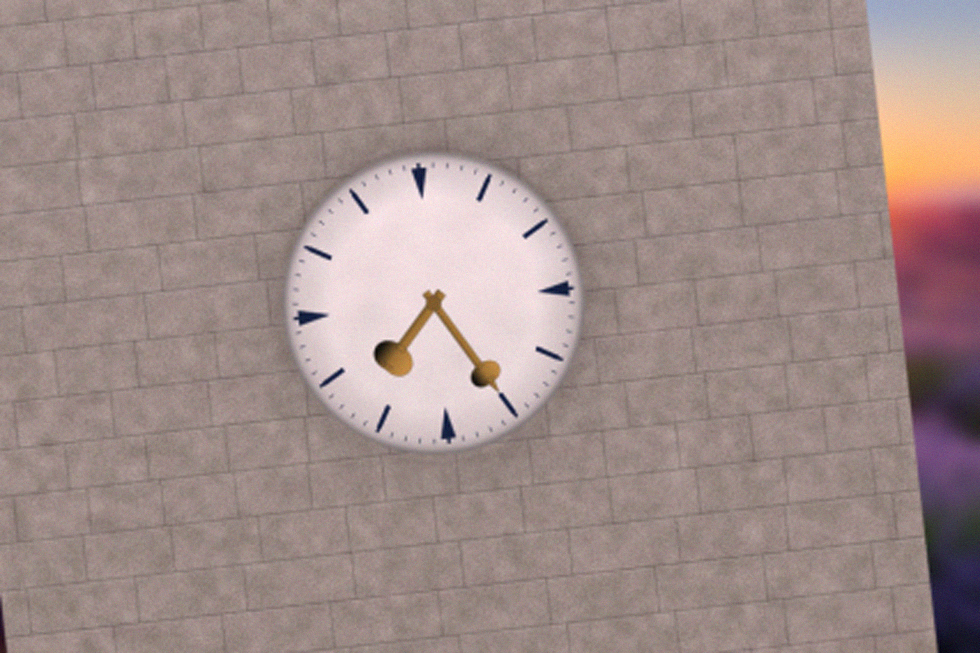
7:25
